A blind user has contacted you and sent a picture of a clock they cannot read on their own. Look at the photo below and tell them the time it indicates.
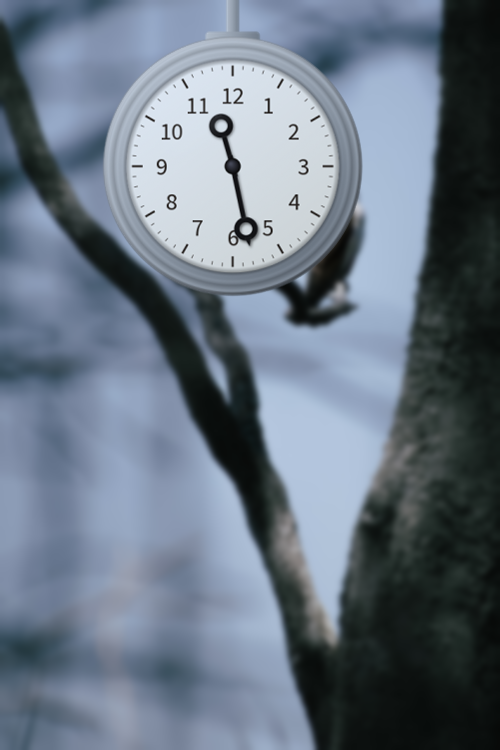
11:28
